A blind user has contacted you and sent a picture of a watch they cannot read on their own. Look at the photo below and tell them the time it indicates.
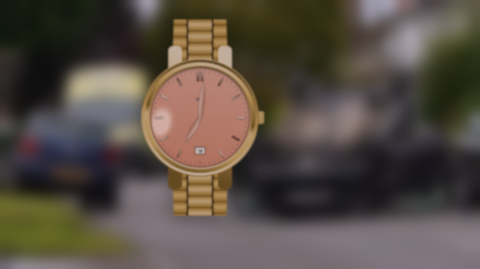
7:01
